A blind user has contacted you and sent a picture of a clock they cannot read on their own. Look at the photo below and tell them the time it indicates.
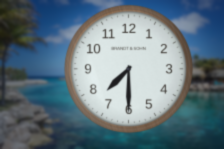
7:30
